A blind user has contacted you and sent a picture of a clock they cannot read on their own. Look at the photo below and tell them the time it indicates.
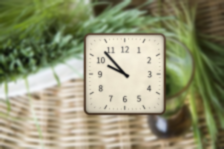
9:53
